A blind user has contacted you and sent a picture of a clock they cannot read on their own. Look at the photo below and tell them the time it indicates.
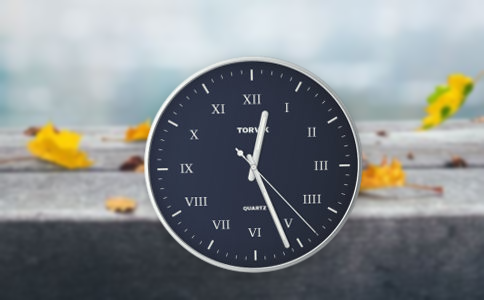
12:26:23
